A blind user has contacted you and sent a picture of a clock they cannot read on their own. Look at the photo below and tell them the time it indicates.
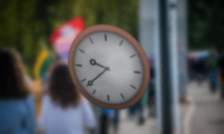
9:38
